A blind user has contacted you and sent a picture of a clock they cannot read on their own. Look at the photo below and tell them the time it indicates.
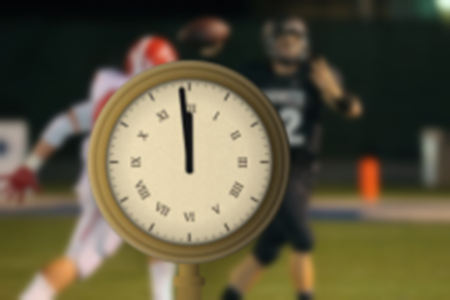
11:59
